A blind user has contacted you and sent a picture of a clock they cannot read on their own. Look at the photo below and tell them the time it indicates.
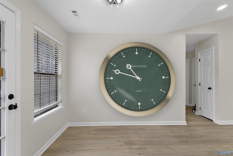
10:48
